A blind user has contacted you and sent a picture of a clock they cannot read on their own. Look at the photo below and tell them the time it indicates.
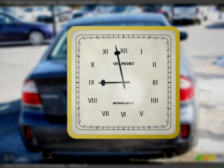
8:58
